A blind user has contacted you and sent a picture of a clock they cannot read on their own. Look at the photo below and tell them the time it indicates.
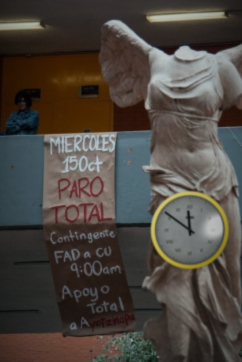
11:51
